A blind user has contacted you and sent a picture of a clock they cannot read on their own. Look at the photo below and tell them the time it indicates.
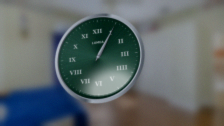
1:05
